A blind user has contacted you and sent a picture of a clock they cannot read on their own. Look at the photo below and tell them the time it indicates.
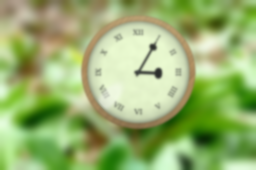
3:05
